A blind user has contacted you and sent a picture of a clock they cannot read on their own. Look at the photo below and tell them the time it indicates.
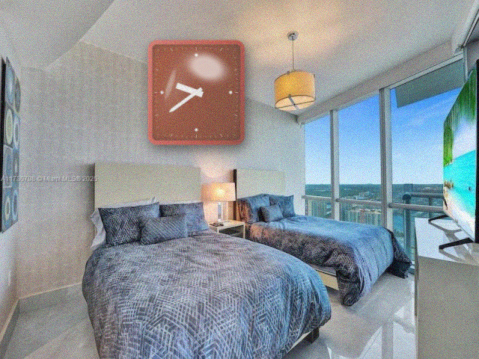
9:39
